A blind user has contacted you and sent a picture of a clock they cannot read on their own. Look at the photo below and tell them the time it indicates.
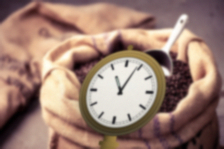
11:04
